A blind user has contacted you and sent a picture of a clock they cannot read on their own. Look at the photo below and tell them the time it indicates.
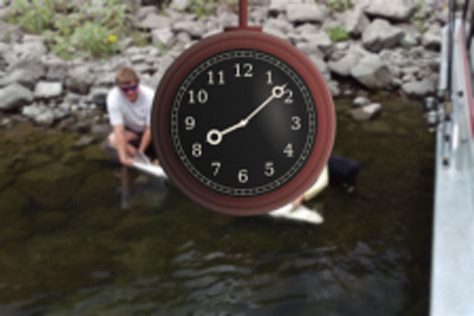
8:08
